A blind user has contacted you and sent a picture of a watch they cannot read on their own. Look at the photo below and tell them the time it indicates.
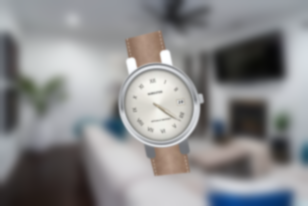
4:22
